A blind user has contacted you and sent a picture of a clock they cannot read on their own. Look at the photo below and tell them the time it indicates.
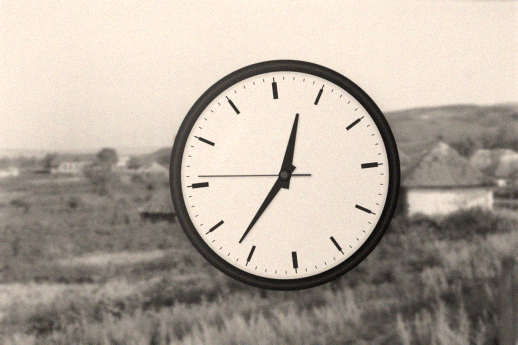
12:36:46
